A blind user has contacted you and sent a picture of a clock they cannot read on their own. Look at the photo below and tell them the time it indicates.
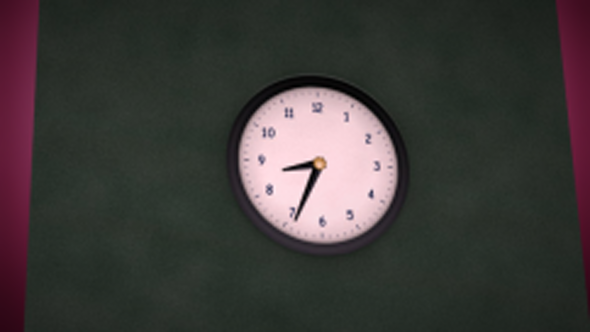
8:34
